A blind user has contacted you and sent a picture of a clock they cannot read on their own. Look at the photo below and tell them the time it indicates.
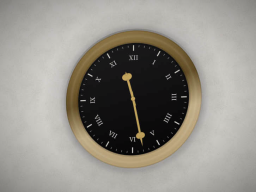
11:28
